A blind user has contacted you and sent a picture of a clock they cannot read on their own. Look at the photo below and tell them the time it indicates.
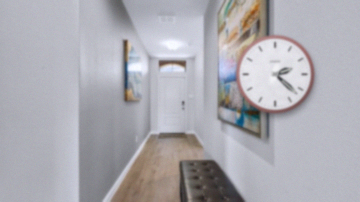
2:22
